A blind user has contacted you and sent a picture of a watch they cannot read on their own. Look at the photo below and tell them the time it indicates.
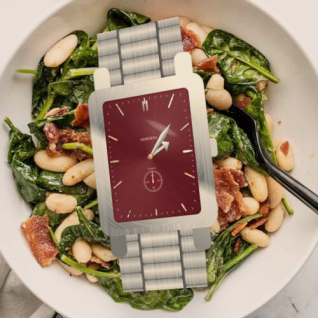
2:07
